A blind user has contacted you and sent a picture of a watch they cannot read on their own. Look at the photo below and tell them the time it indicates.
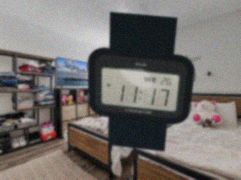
11:17
